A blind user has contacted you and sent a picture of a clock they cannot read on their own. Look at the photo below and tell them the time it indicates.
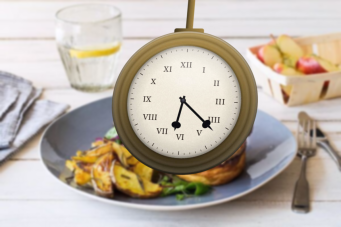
6:22
